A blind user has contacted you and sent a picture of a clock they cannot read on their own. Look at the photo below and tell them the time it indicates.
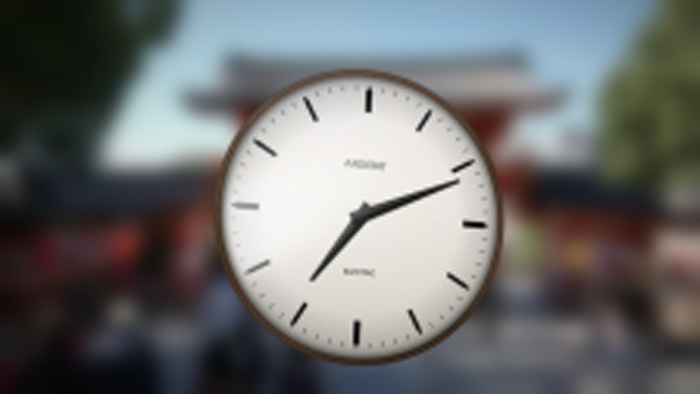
7:11
